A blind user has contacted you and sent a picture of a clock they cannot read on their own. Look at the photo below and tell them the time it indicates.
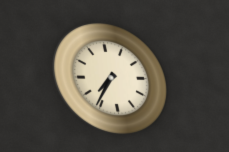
7:36
